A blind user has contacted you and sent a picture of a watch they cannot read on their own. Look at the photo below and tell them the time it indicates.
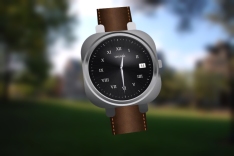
12:30
